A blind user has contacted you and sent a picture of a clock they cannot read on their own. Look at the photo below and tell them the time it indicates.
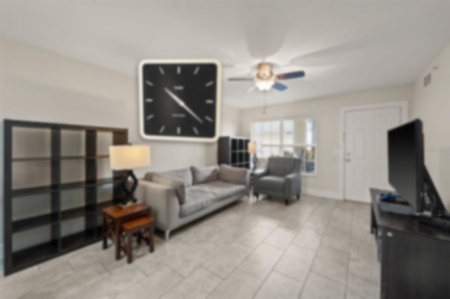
10:22
